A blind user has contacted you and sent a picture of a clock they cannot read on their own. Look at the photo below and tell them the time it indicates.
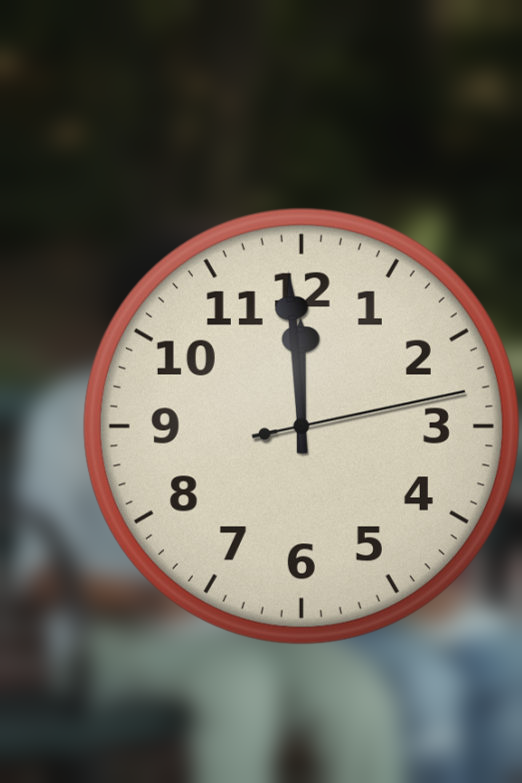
11:59:13
